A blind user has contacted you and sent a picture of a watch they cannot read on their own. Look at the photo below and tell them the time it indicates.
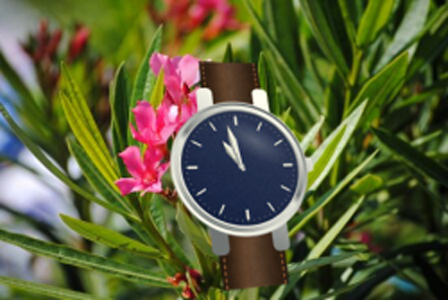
10:58
